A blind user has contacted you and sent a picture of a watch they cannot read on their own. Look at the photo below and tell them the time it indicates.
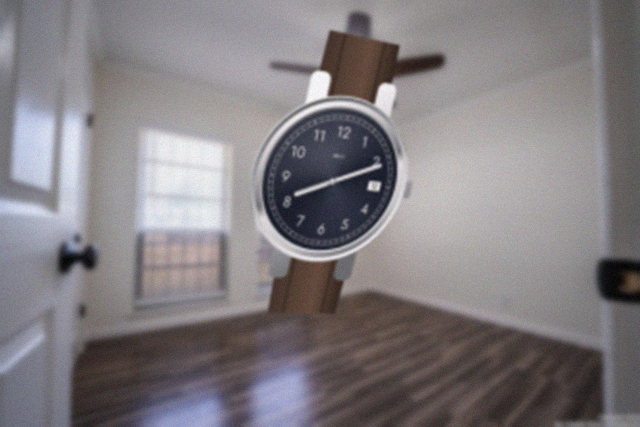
8:11
